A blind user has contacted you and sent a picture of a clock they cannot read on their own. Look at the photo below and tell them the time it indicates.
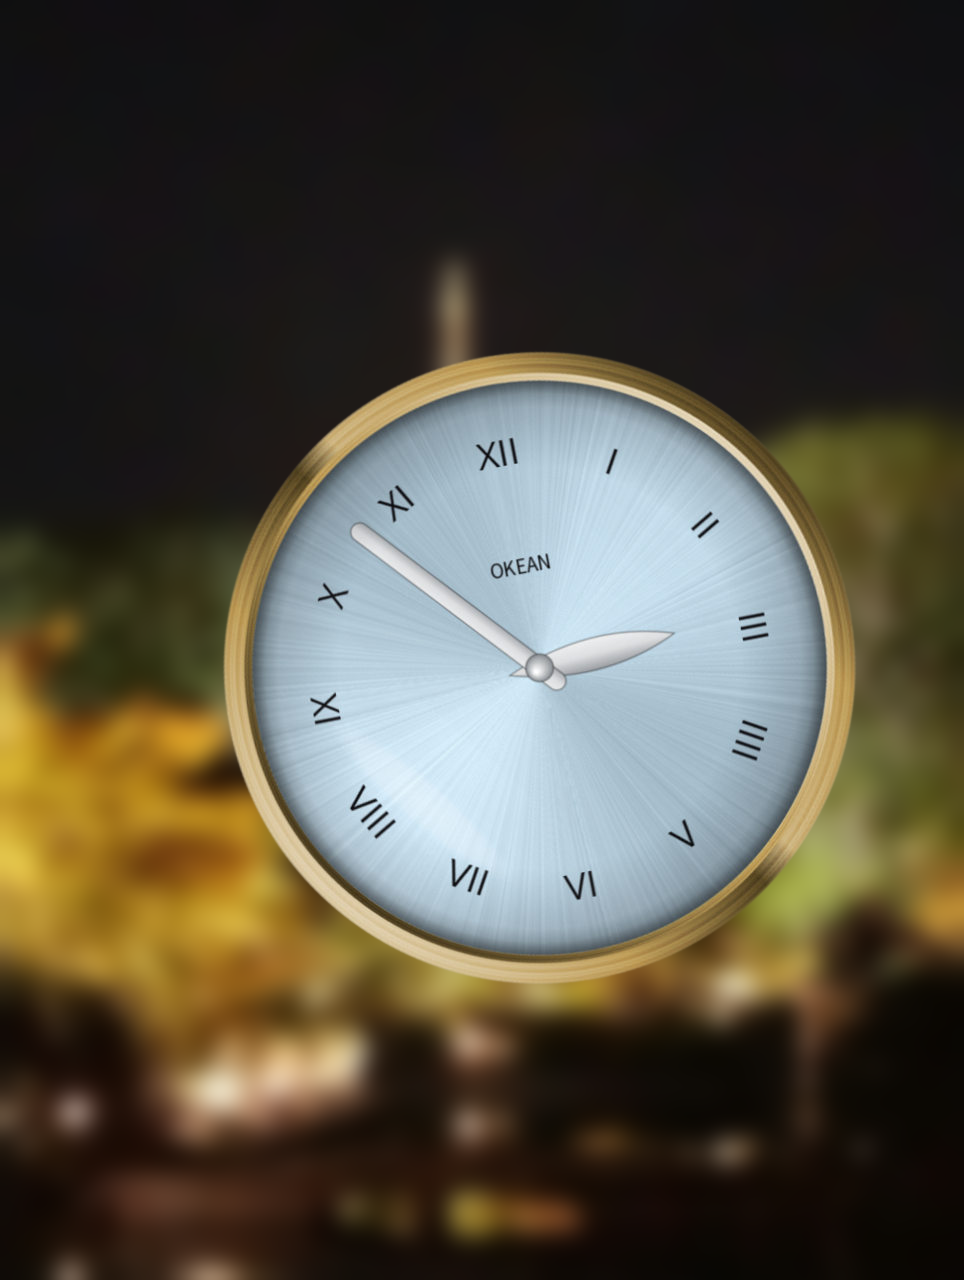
2:53
